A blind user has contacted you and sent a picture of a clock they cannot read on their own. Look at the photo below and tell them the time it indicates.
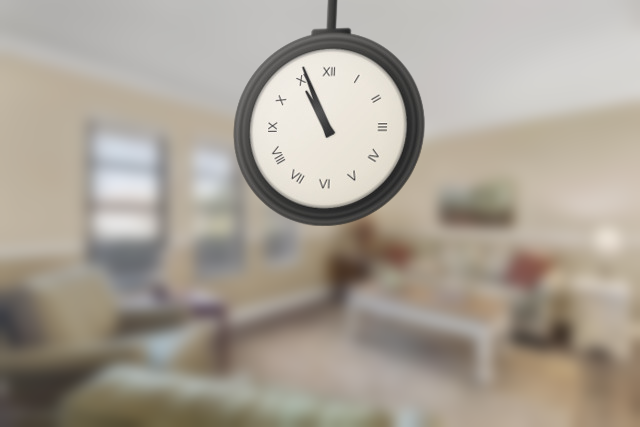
10:56
